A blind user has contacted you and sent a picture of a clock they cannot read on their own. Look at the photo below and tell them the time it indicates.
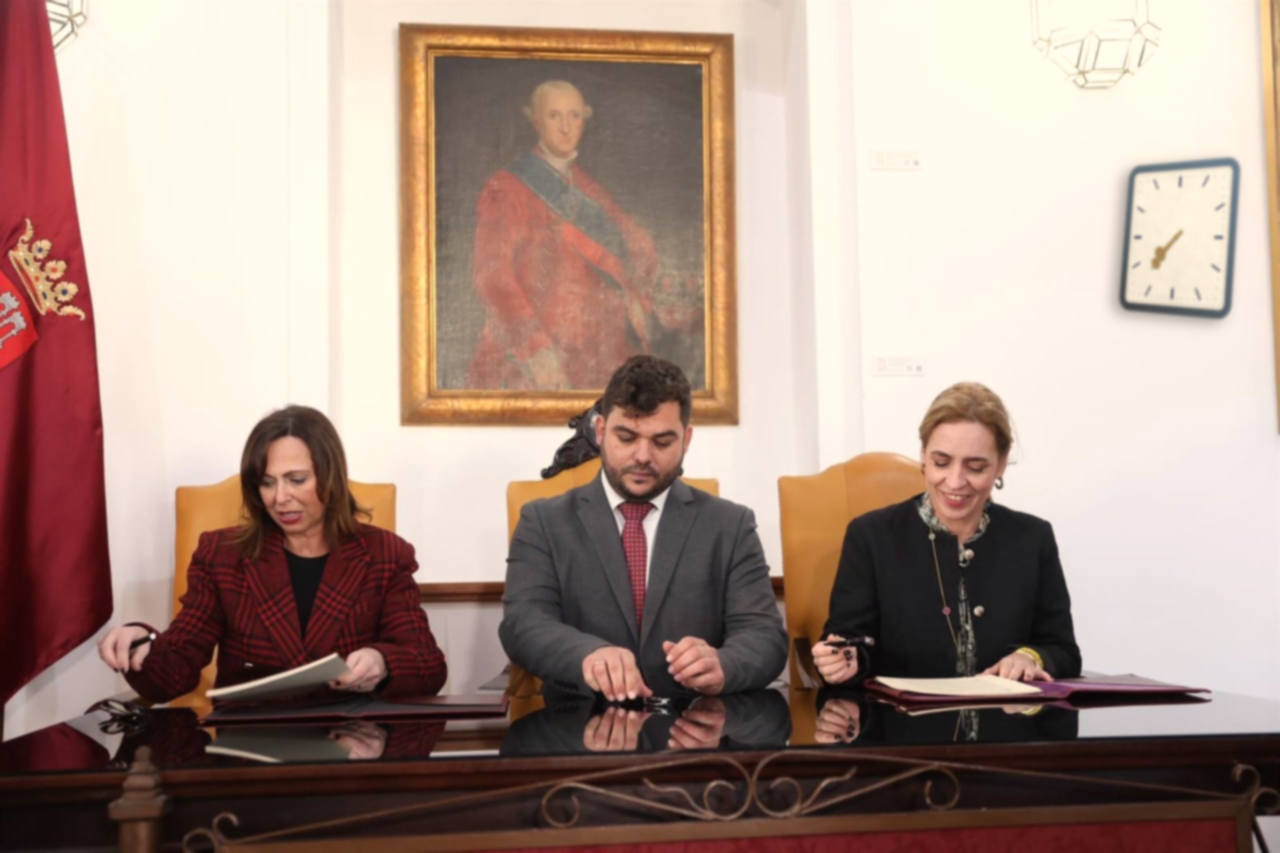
7:37
